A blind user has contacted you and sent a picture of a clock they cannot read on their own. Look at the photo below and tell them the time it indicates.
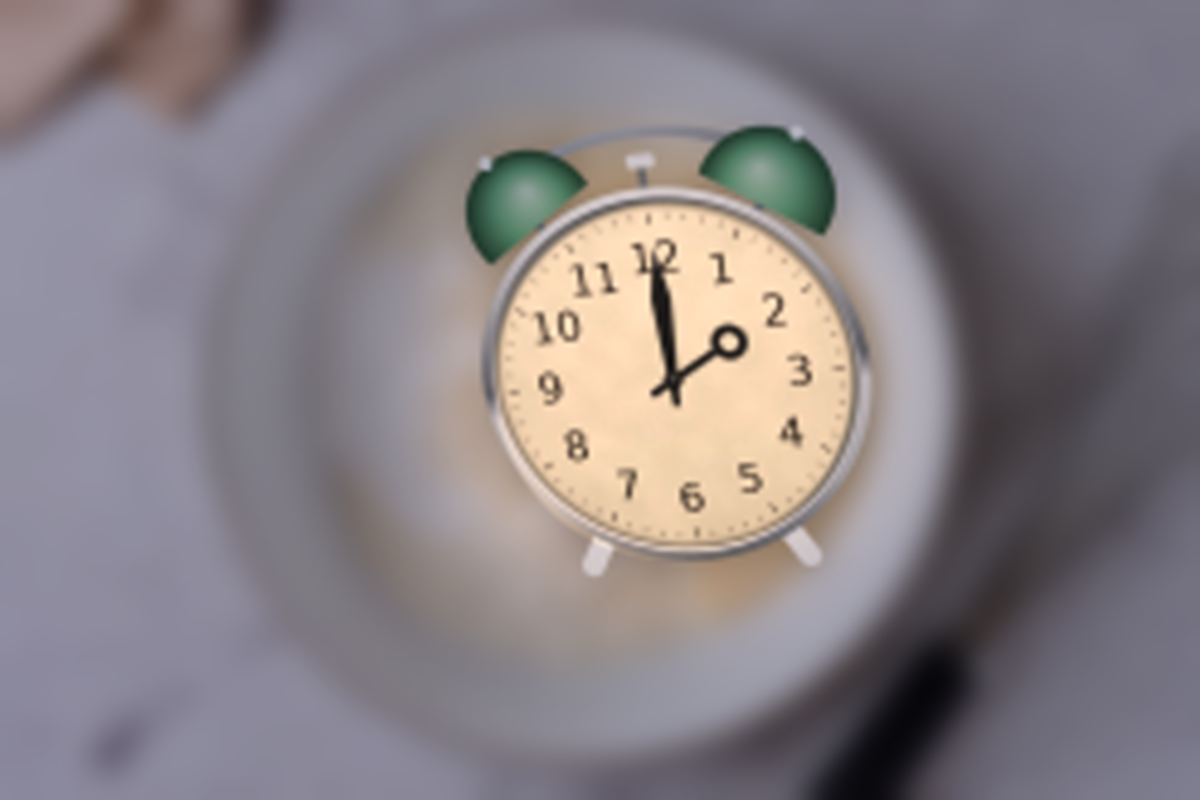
2:00
